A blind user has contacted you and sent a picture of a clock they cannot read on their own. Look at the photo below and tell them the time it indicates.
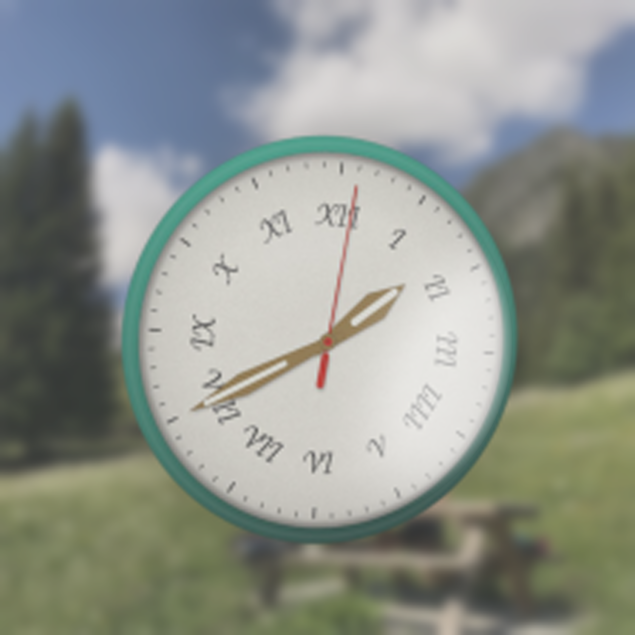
1:40:01
